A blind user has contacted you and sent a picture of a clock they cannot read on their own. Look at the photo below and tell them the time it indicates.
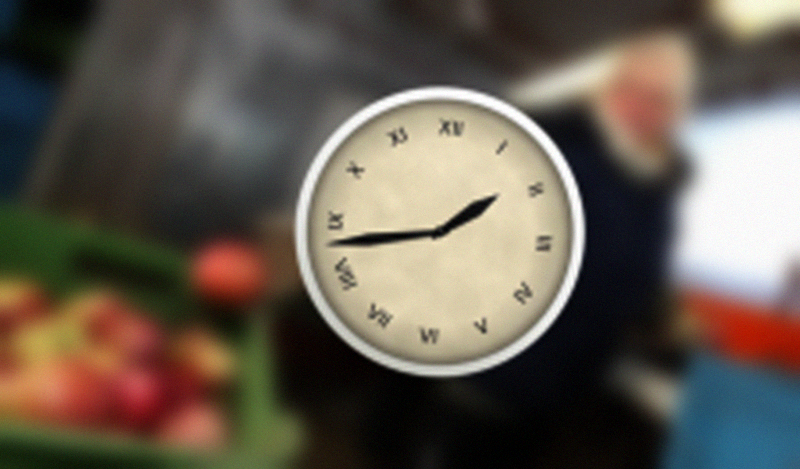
1:43
